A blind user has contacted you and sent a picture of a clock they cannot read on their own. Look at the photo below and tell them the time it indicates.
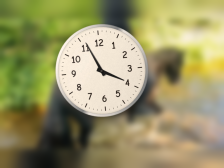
3:56
